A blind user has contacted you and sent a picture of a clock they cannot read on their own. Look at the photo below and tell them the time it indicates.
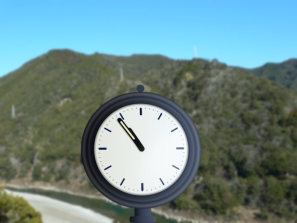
10:54
